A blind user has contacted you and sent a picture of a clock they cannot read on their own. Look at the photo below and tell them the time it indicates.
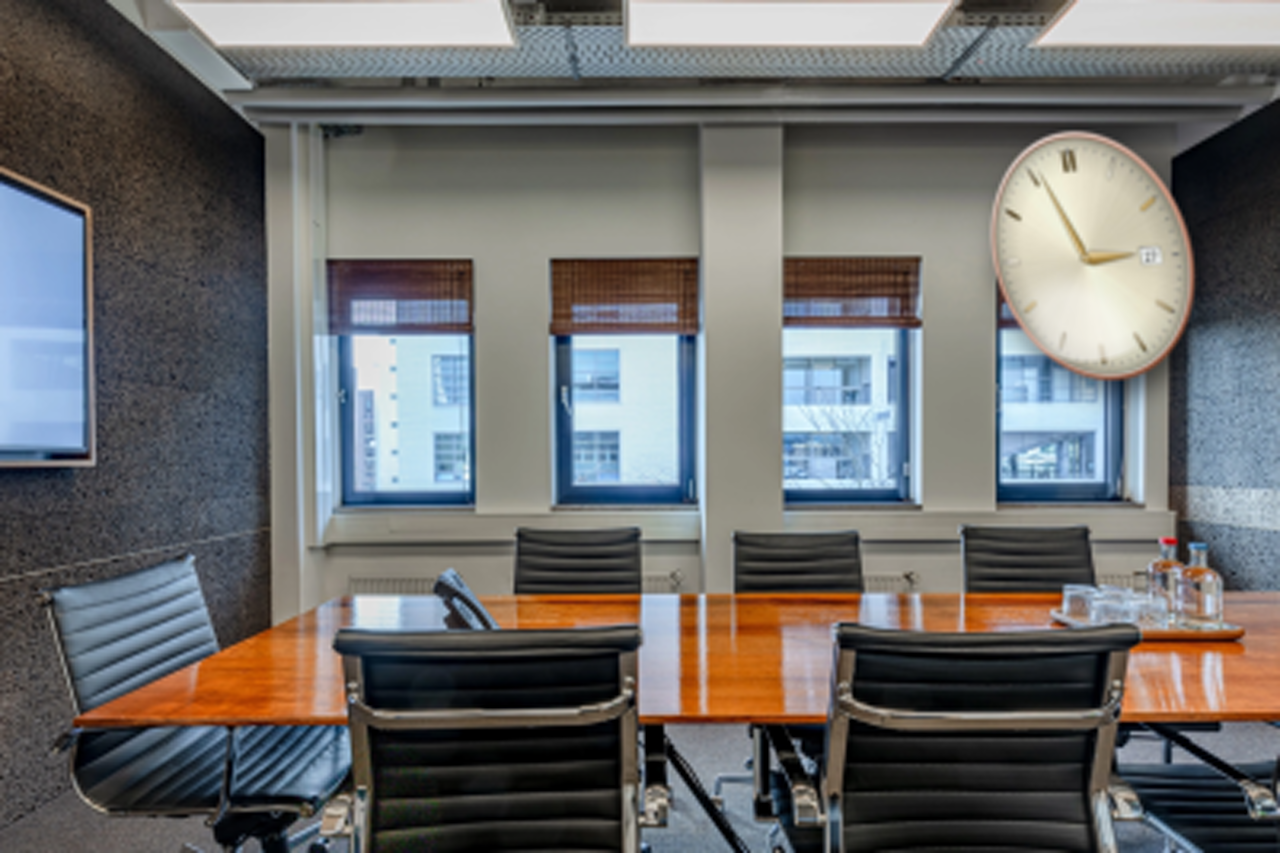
2:56
